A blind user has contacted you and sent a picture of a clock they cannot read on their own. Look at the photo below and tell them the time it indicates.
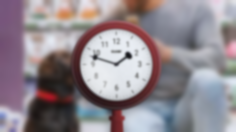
1:48
